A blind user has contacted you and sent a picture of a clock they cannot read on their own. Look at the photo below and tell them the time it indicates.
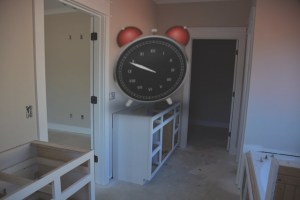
9:49
